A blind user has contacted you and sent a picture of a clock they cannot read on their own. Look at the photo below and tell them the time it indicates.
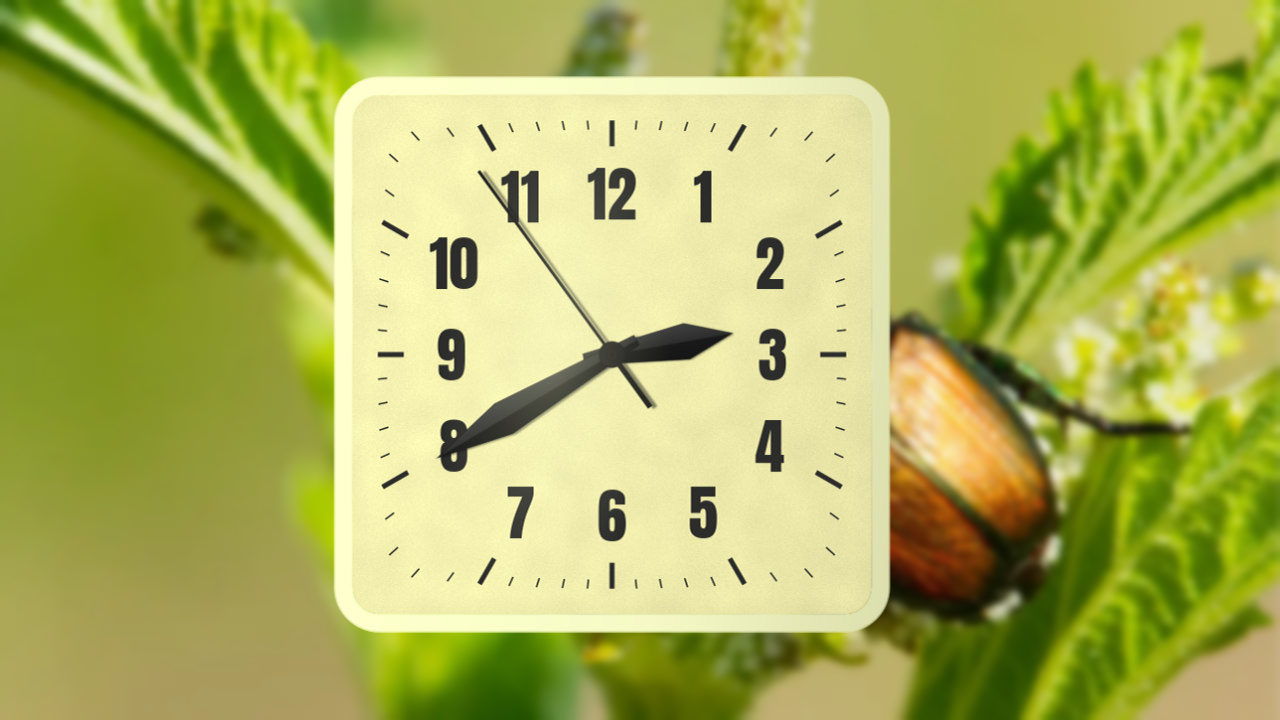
2:39:54
